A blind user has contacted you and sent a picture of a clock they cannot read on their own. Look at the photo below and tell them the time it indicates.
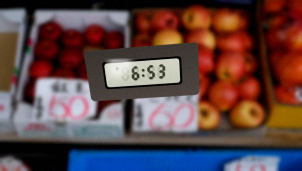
6:53
